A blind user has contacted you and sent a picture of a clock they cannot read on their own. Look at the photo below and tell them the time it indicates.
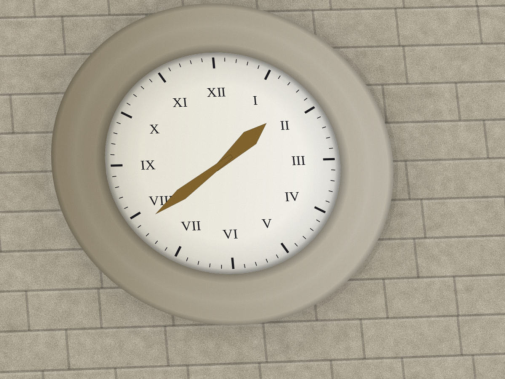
1:39
